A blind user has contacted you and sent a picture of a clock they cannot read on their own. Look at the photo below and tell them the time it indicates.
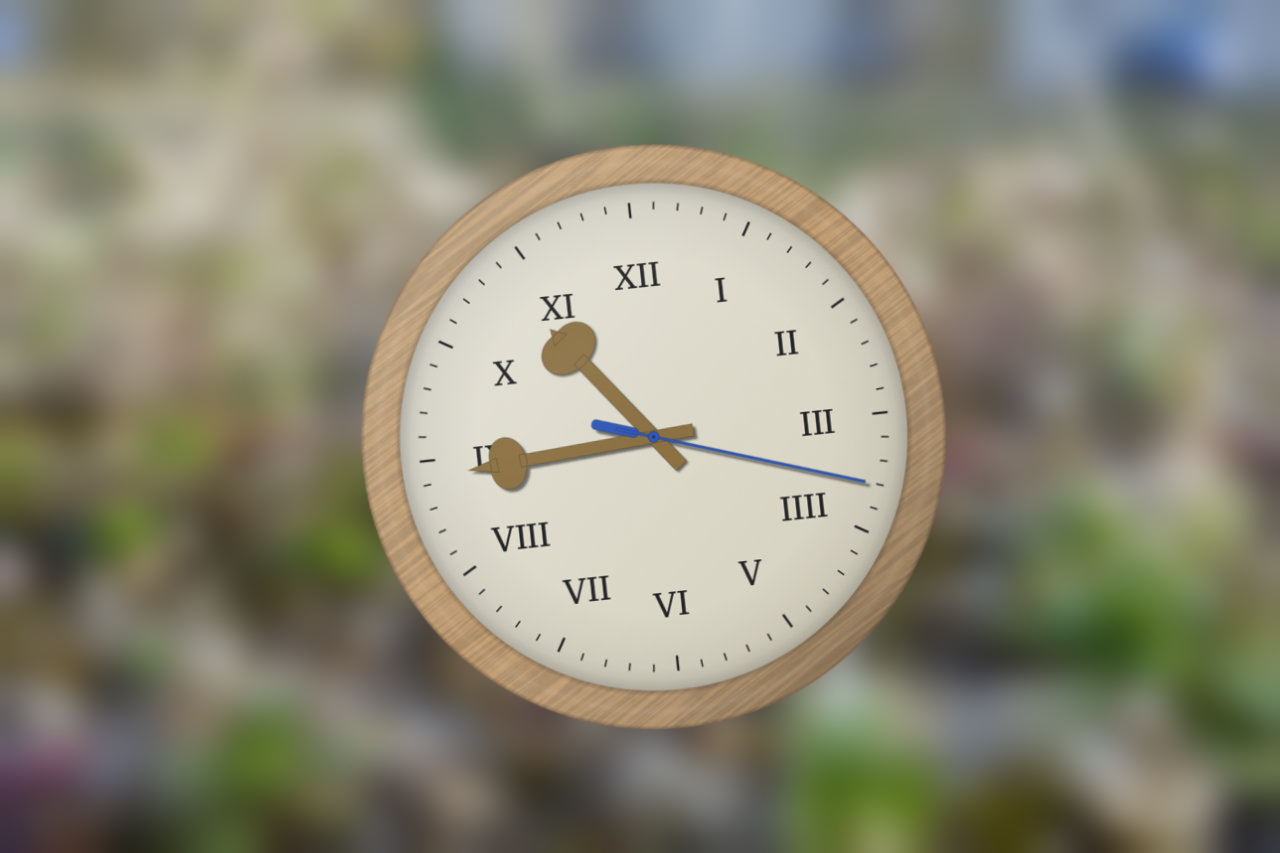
10:44:18
